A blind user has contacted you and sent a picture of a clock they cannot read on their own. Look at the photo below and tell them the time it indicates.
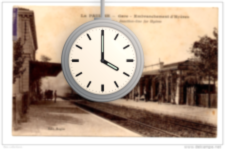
4:00
